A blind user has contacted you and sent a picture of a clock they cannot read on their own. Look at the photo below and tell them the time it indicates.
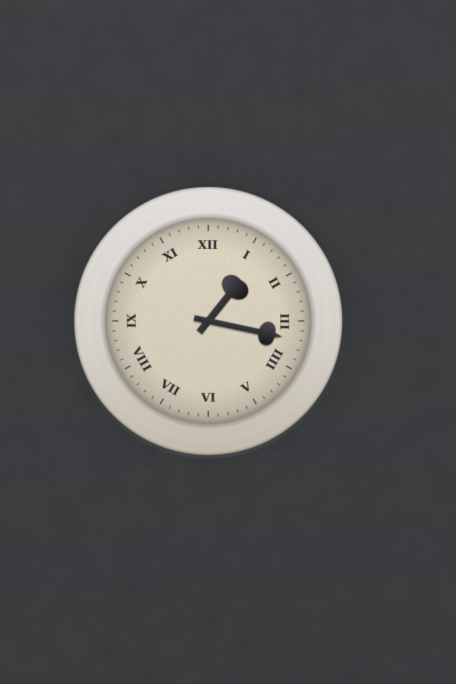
1:17
